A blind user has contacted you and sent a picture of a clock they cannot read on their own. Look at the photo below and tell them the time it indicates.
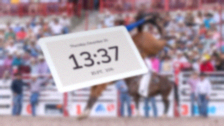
13:37
